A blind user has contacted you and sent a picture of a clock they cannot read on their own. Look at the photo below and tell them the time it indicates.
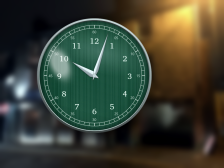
10:03
